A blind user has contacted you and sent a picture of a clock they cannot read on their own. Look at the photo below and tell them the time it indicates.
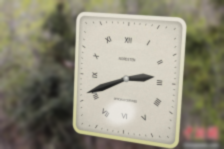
2:41
